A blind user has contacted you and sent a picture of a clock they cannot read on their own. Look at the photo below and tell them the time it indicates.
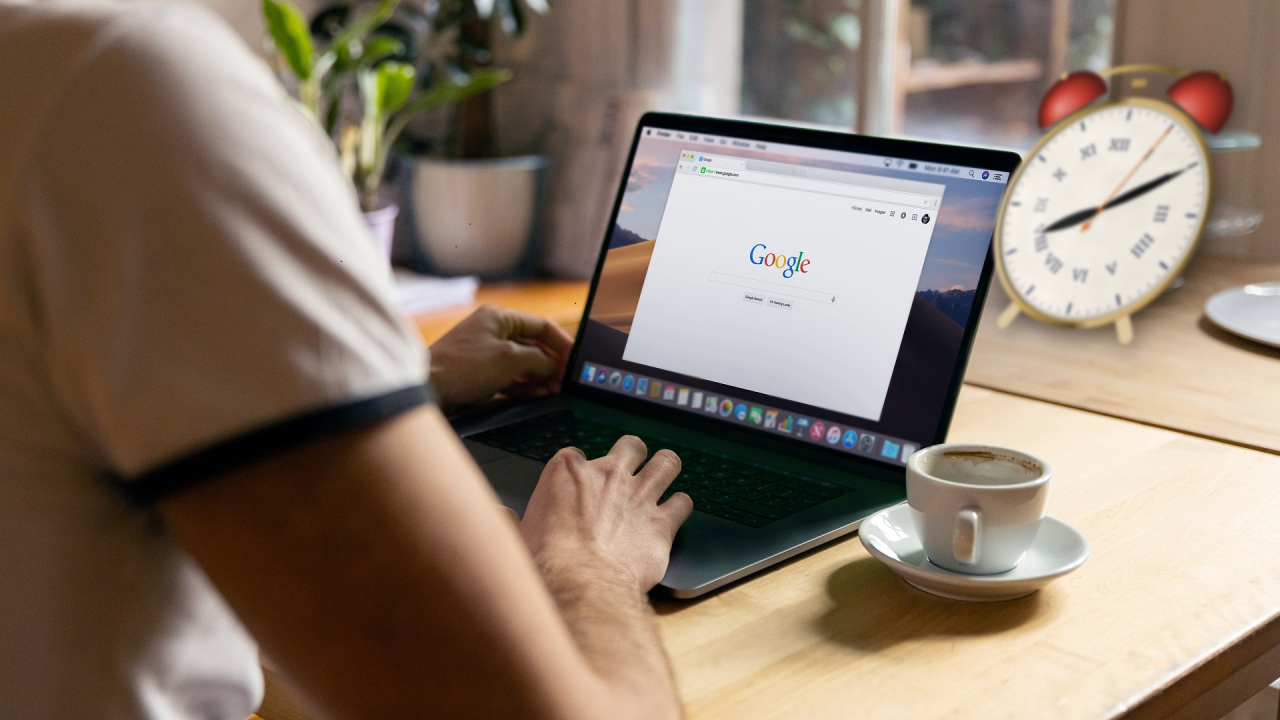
8:10:05
